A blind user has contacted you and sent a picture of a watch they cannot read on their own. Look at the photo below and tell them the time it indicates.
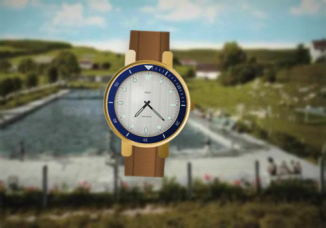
7:22
